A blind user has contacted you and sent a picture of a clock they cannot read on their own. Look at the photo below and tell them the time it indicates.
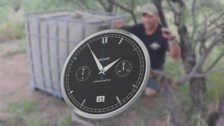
1:55
